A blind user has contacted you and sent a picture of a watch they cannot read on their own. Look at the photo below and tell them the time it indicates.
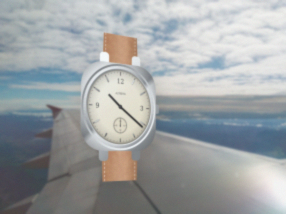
10:21
